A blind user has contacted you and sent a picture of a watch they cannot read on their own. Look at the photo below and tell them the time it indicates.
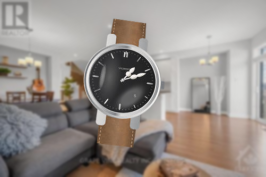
1:11
